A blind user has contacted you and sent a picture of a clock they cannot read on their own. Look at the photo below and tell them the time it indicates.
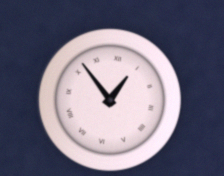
12:52
